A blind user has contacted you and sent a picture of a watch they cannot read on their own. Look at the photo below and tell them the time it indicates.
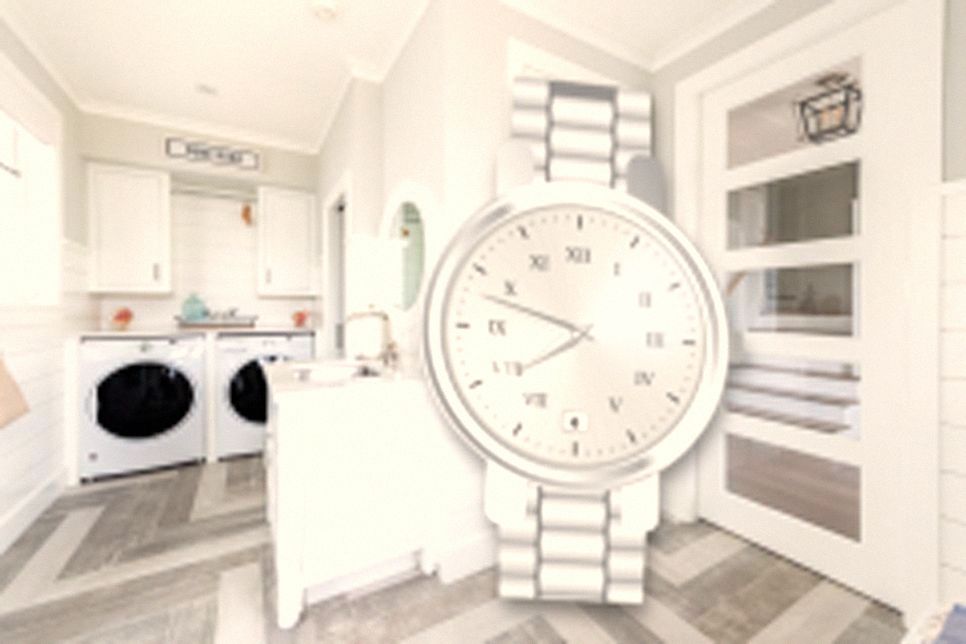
7:48
